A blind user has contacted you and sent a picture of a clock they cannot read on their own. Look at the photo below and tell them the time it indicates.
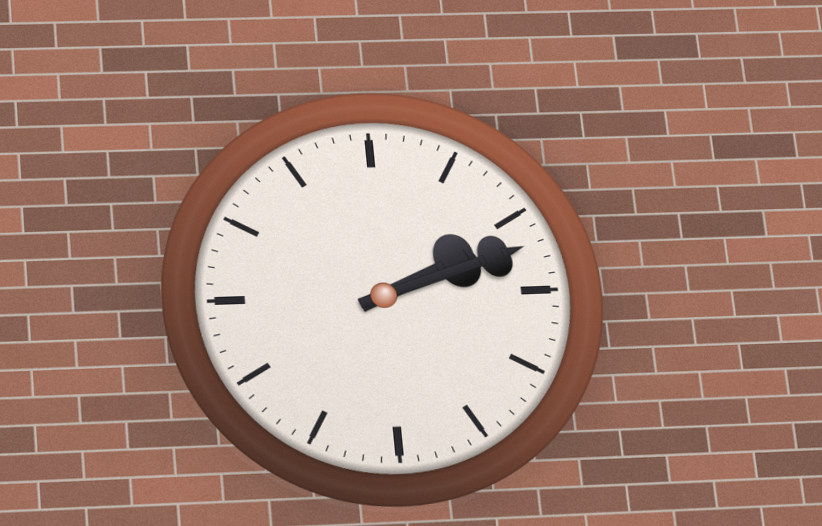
2:12
